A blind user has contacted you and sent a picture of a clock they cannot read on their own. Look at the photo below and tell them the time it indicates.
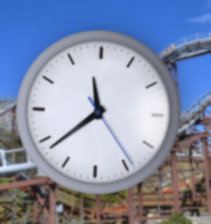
11:38:24
